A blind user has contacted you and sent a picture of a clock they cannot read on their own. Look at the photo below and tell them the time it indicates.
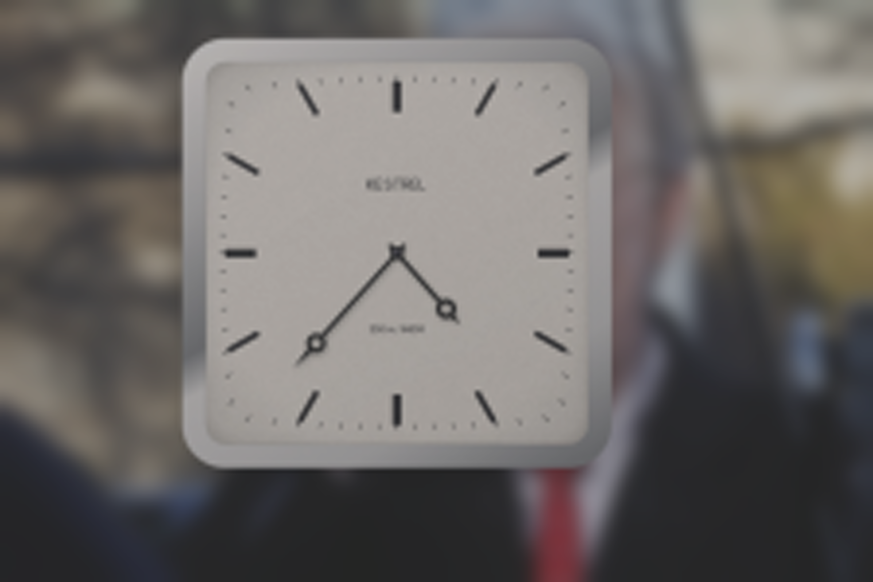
4:37
